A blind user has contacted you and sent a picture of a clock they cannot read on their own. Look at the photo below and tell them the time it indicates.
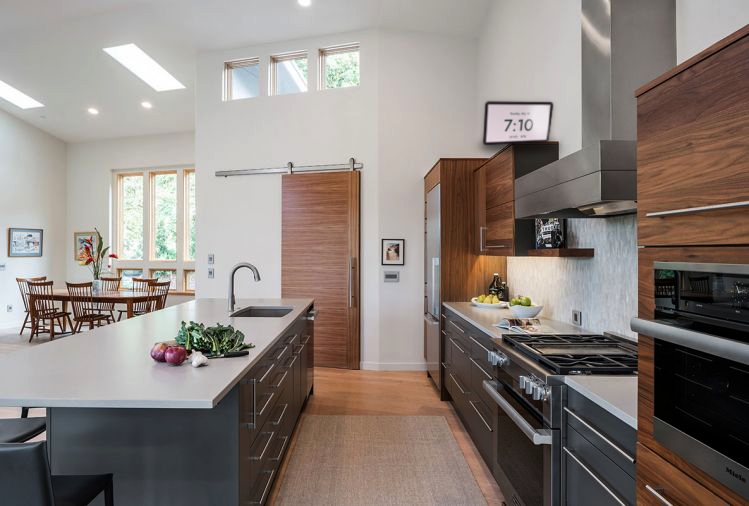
7:10
